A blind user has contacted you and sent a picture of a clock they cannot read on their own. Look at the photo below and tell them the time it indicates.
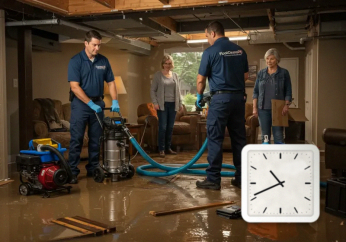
10:41
